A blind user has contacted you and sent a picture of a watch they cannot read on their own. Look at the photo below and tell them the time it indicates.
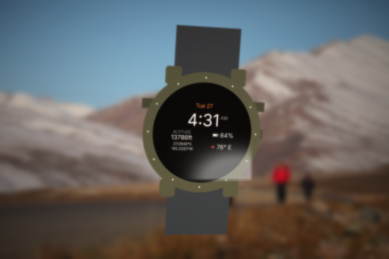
4:31
